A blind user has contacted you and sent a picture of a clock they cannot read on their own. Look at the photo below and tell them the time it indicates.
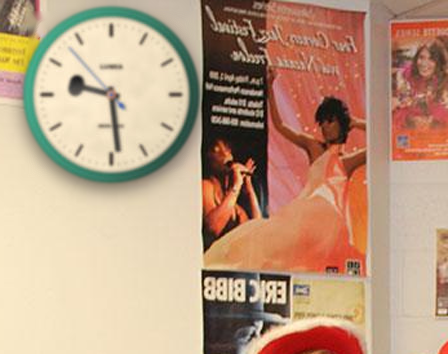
9:28:53
